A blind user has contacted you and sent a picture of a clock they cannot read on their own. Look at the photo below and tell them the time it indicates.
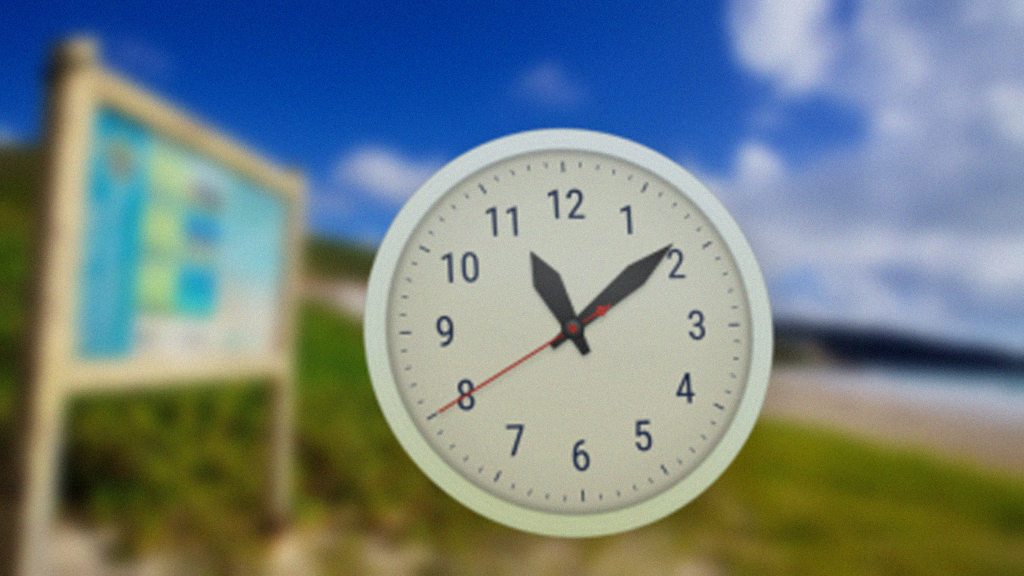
11:08:40
